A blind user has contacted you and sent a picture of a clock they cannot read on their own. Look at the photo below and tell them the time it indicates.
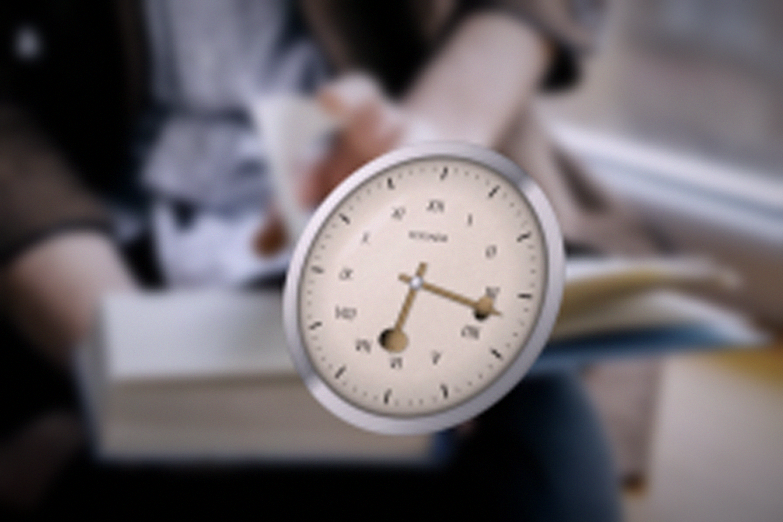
6:17
